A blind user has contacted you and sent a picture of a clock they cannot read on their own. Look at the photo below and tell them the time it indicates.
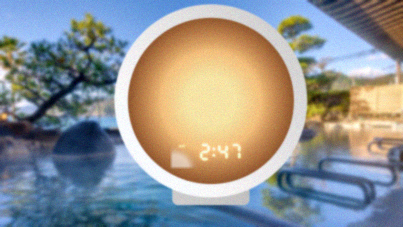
2:47
